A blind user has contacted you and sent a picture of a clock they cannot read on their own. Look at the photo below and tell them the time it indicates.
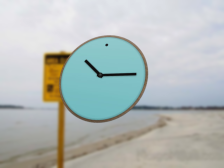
10:14
